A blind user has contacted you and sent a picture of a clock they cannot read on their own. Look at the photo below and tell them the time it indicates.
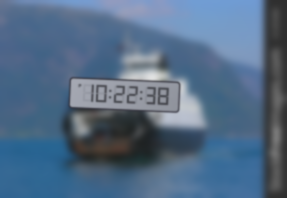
10:22:38
